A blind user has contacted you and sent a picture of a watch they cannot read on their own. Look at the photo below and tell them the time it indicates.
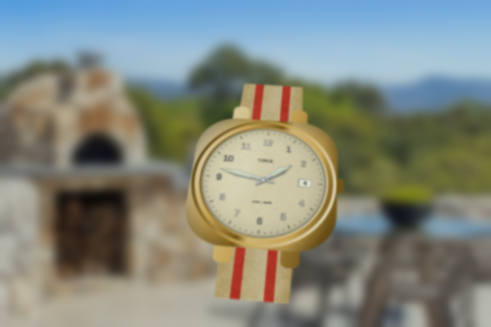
1:47
